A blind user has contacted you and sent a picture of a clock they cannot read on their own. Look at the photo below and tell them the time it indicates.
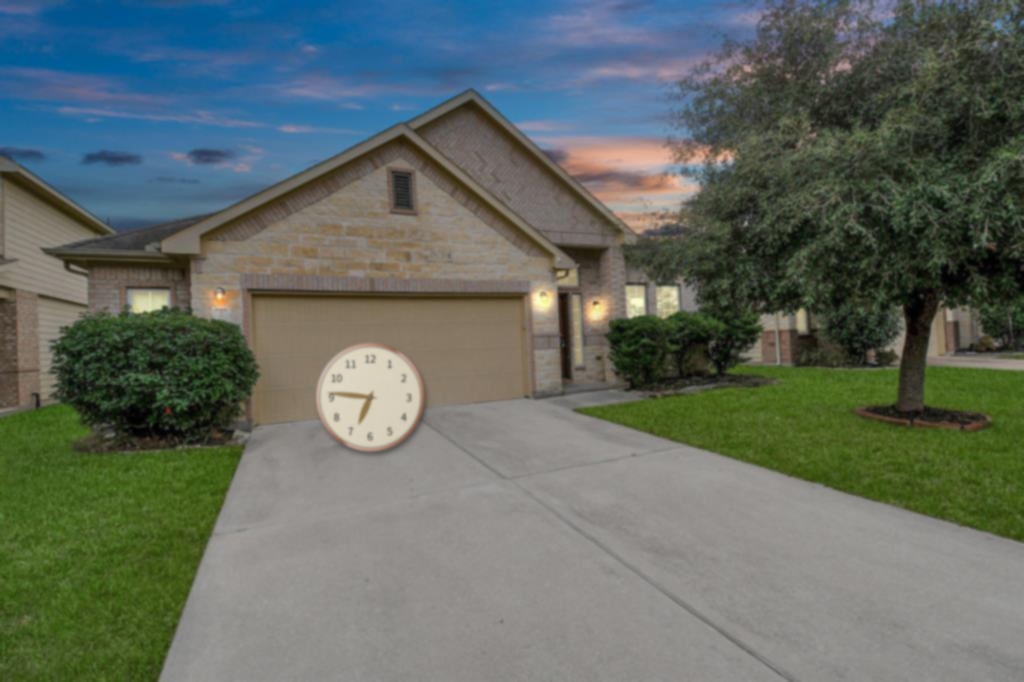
6:46
